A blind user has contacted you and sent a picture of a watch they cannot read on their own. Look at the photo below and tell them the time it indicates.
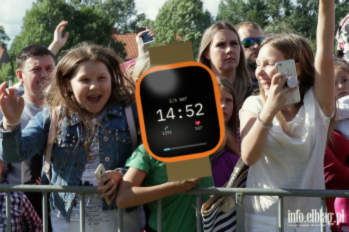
14:52
